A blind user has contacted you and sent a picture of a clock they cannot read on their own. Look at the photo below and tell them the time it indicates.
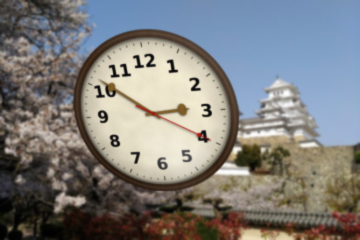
2:51:20
